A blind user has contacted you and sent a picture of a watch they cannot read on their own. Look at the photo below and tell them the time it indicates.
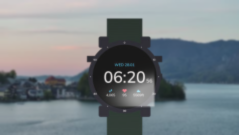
6:20
